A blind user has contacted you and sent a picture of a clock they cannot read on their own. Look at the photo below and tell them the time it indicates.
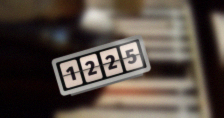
12:25
